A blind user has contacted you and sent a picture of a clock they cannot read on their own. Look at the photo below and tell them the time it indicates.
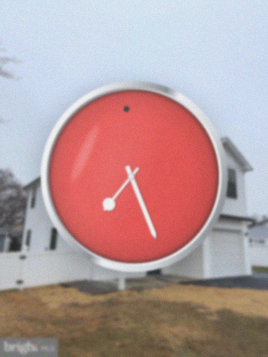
7:27
